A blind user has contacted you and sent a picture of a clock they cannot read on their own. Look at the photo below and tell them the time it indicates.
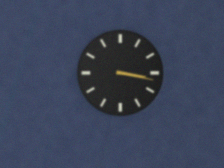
3:17
